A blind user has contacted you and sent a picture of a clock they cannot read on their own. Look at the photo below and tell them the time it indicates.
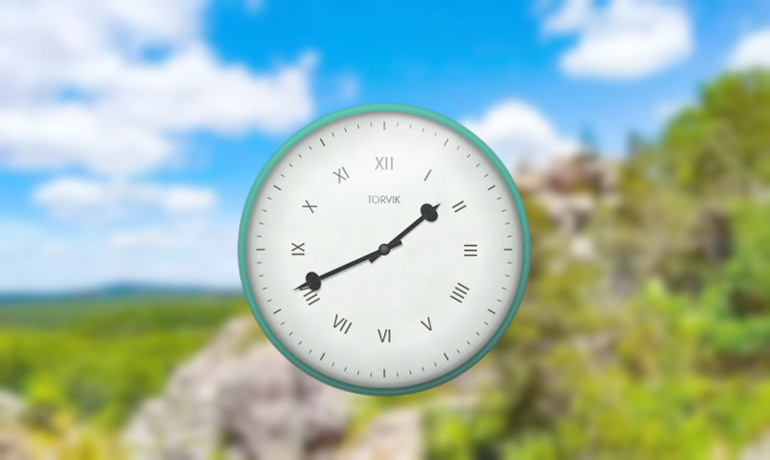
1:41
